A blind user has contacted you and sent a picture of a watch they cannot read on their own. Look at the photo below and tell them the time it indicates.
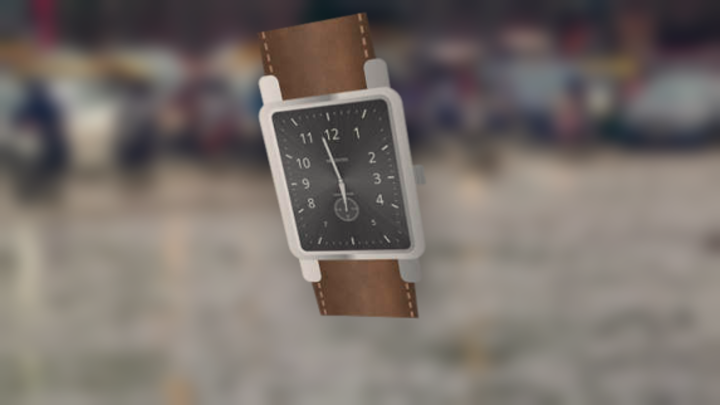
5:58
